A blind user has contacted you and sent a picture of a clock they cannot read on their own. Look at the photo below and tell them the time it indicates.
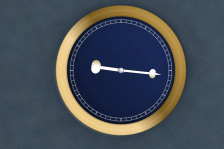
9:16
